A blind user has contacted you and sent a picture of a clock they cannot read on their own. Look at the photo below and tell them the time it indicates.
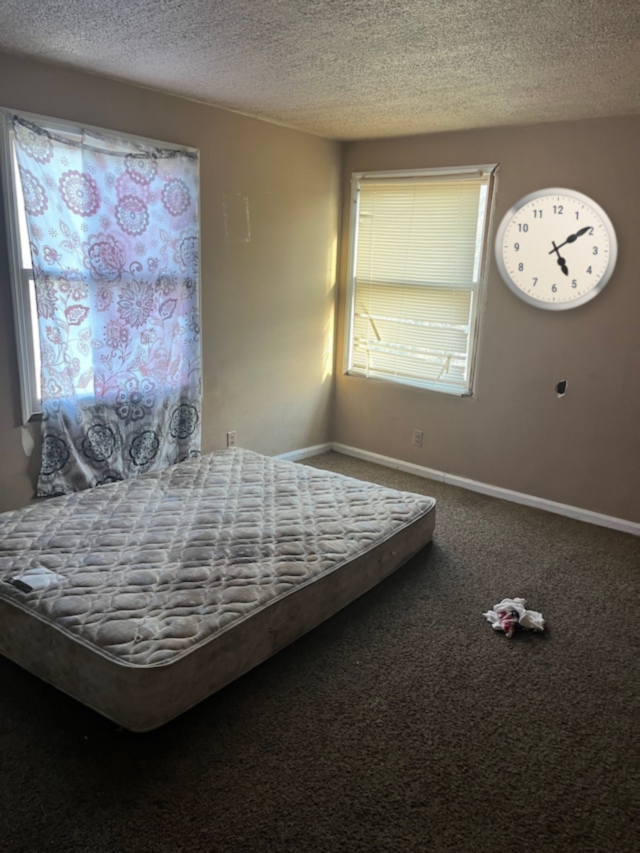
5:09
